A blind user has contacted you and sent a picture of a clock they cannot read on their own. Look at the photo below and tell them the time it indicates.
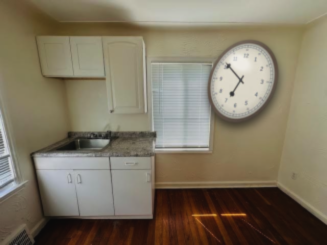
6:51
